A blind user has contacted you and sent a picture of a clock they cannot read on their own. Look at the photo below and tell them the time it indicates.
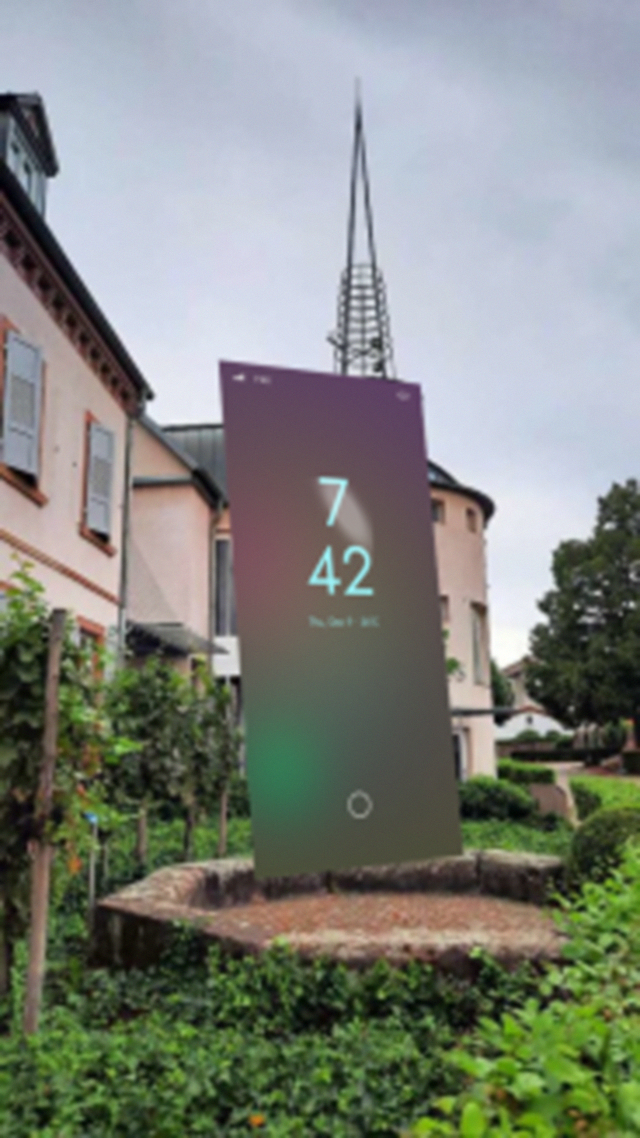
7:42
